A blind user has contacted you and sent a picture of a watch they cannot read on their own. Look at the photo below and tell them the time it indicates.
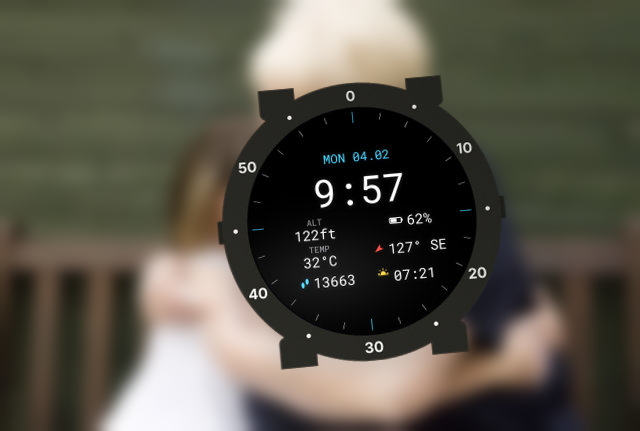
9:57
